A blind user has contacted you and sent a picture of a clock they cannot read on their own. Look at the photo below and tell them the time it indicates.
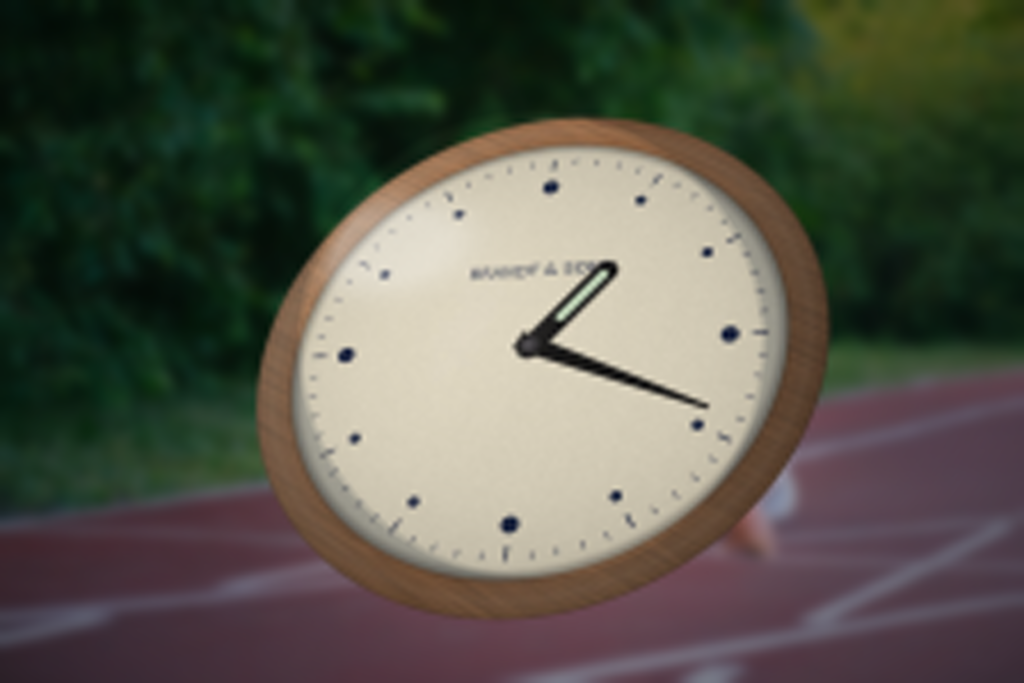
1:19
